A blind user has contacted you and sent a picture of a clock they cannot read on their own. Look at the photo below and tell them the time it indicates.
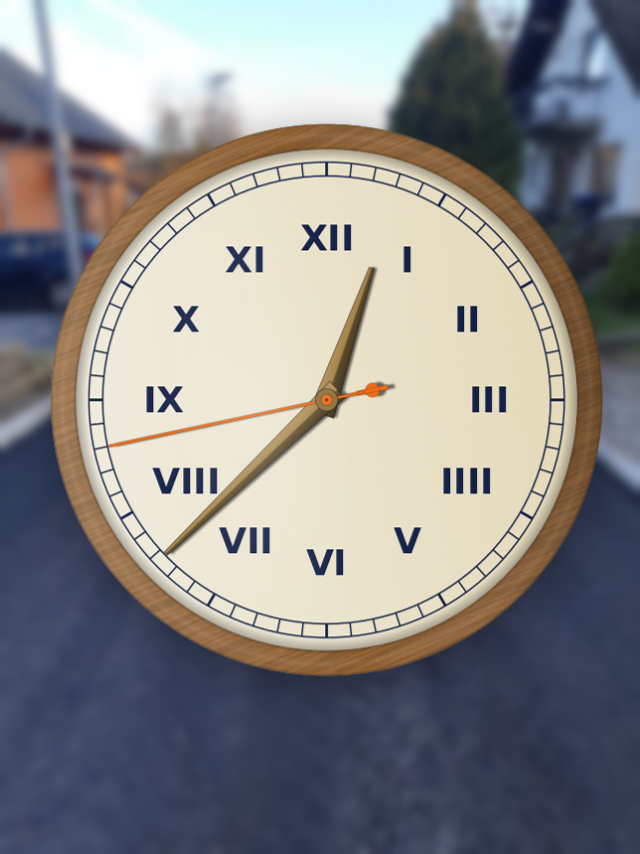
12:37:43
